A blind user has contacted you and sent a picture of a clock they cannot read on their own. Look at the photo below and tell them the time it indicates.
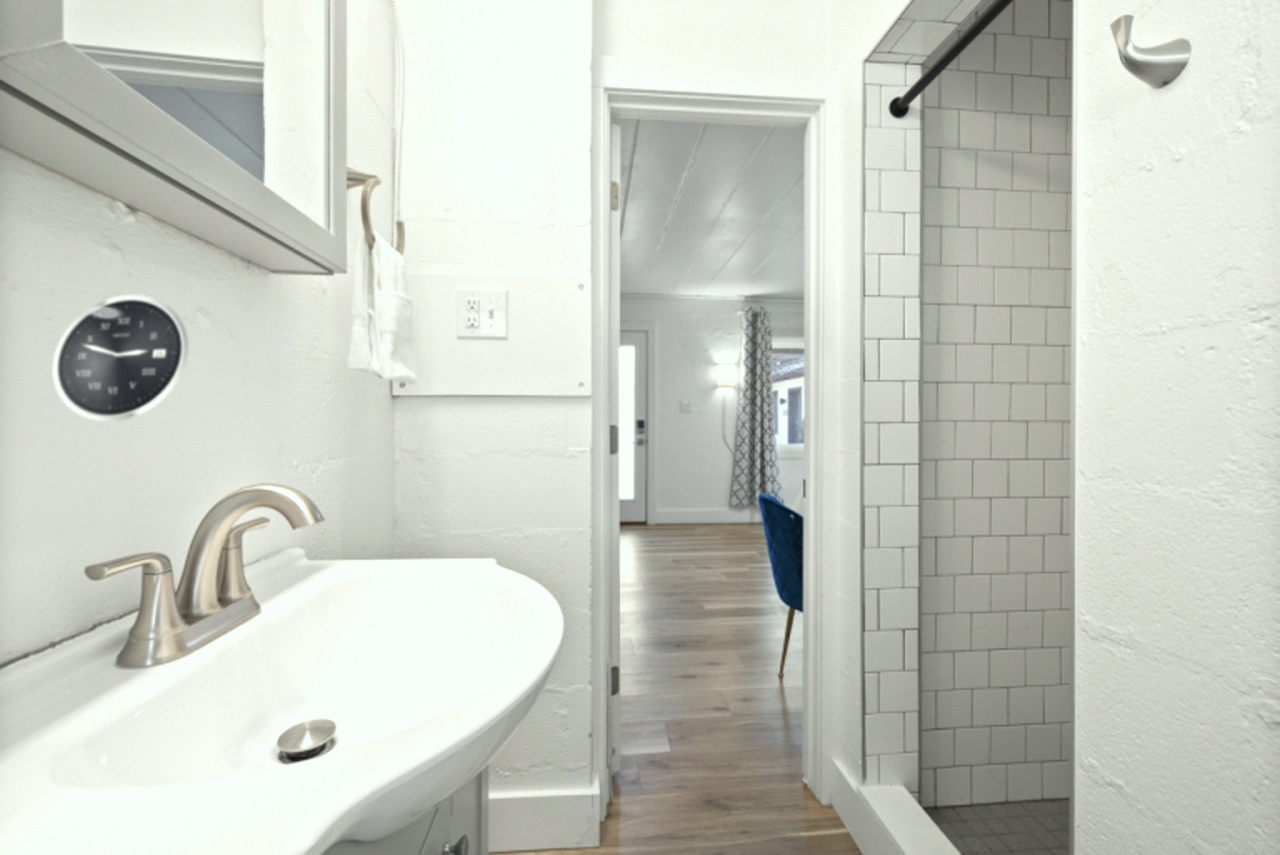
2:48
